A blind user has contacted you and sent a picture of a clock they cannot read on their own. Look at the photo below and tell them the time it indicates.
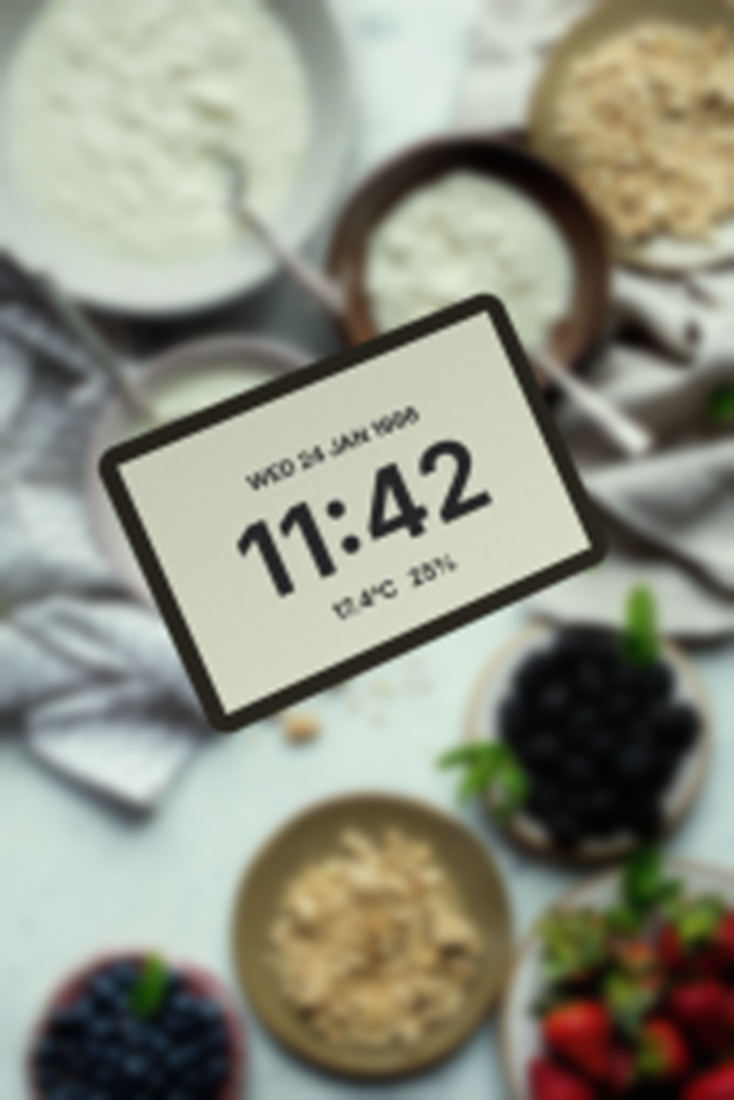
11:42
